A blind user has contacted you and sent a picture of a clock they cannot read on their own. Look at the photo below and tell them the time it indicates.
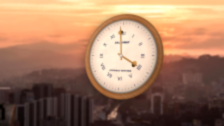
3:59
